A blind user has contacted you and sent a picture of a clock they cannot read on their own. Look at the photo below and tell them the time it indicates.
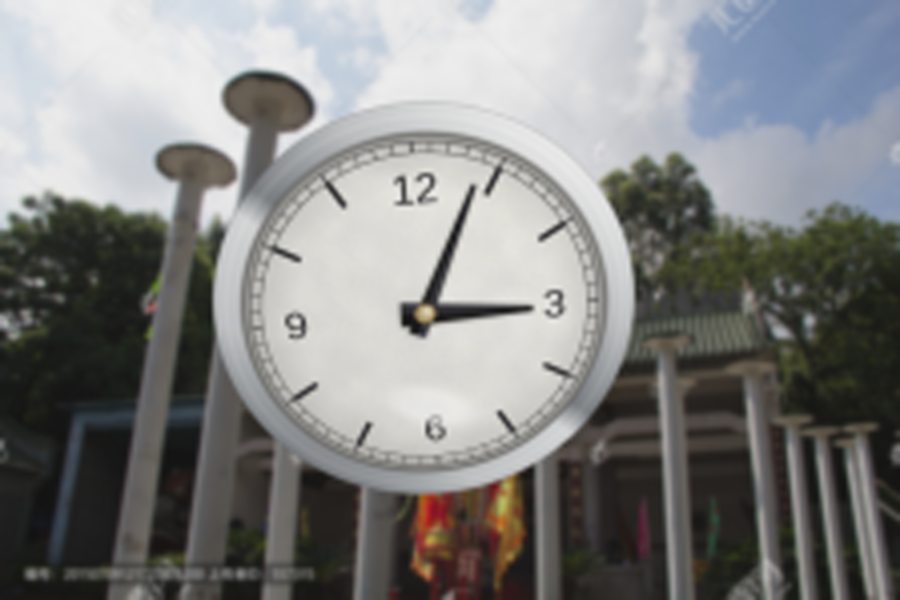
3:04
